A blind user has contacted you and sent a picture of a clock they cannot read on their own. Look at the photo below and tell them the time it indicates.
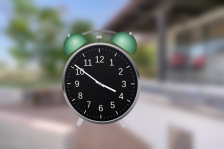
3:51
